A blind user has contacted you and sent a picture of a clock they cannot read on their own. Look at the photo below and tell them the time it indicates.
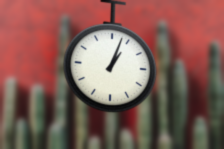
1:03
